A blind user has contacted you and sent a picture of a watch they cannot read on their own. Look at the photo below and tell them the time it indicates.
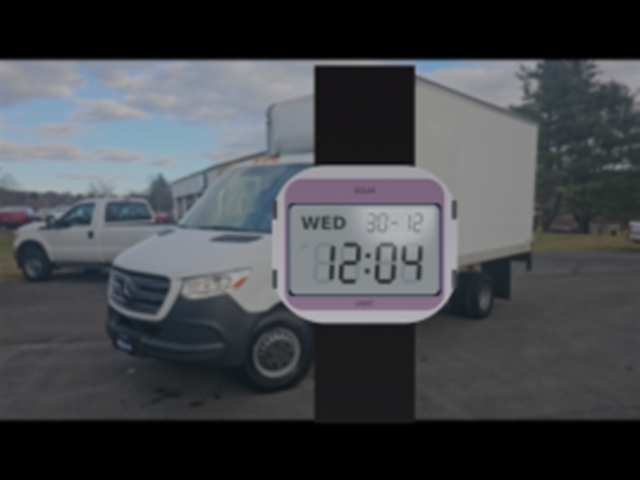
12:04
